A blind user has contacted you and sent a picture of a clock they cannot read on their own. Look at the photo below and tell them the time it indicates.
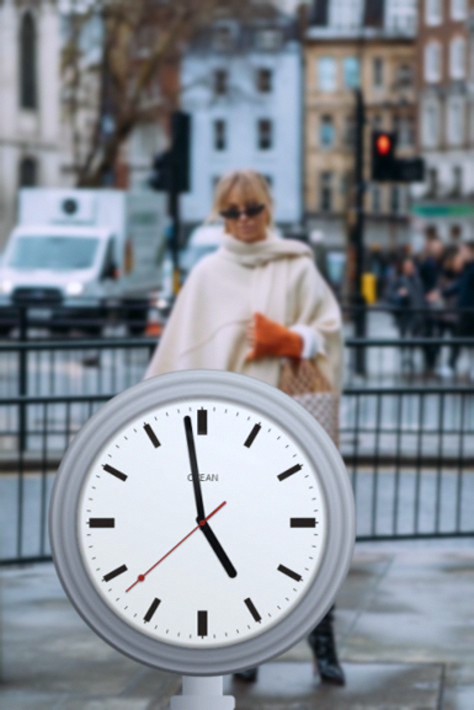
4:58:38
